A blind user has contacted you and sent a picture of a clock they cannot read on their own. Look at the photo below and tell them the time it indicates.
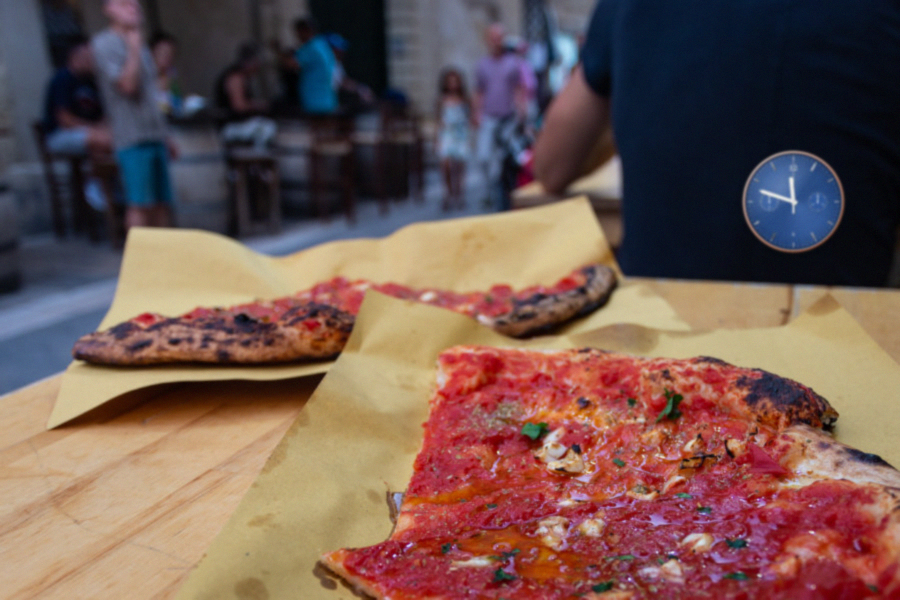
11:48
